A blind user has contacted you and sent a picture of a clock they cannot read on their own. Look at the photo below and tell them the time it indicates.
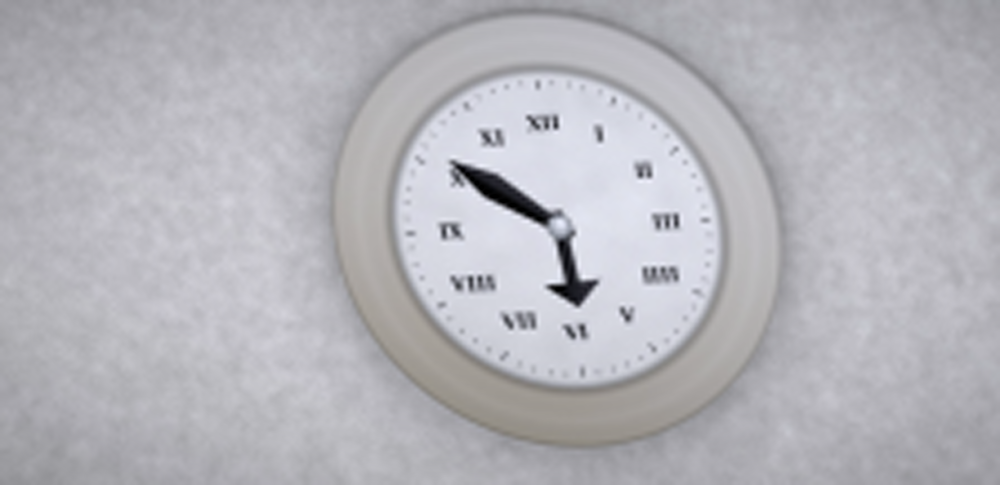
5:51
